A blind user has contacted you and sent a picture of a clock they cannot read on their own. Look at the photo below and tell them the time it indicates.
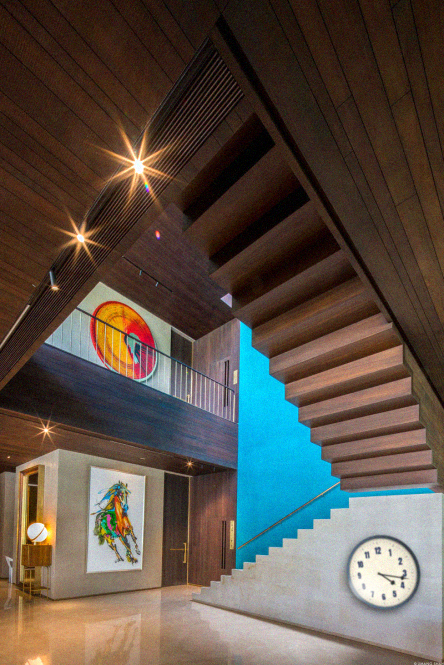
4:17
